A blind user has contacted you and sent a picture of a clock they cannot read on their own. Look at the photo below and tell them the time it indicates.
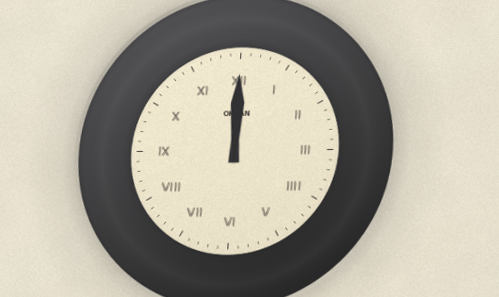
12:00
